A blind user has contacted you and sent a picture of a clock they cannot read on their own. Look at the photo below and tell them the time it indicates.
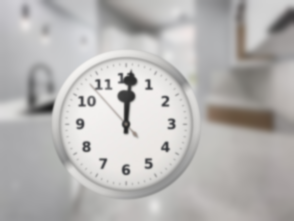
12:00:53
